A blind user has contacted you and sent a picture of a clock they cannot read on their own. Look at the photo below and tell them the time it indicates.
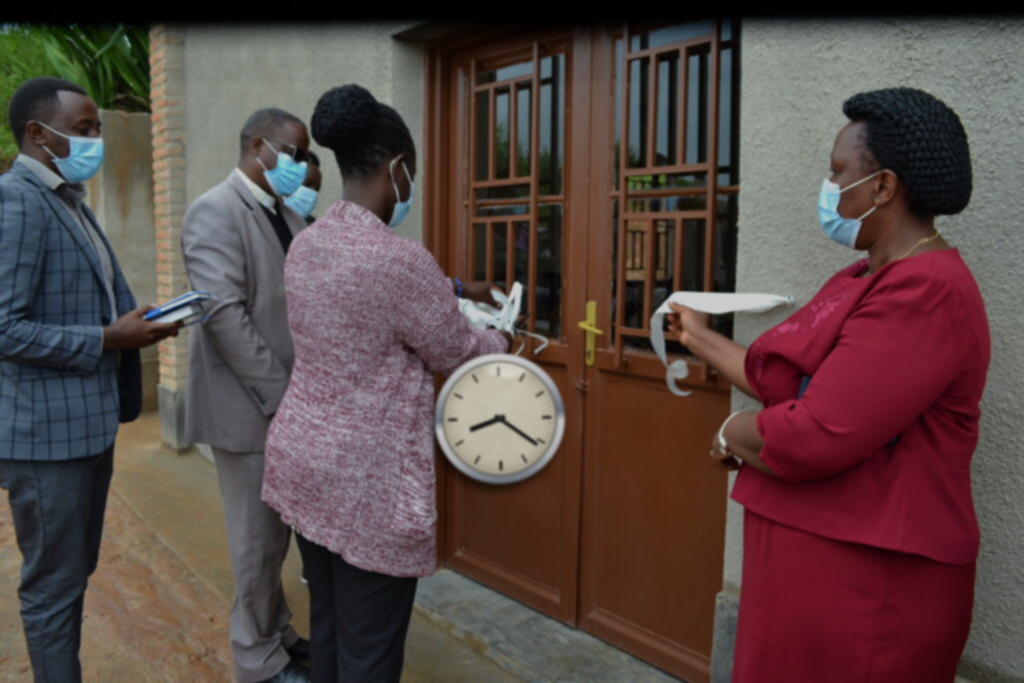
8:21
